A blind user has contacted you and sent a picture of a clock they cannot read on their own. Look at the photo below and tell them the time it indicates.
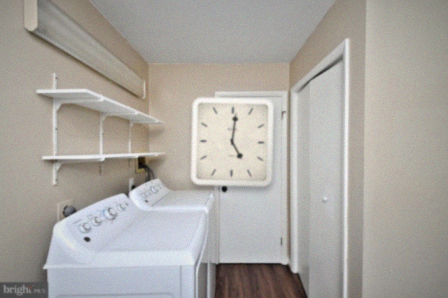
5:01
